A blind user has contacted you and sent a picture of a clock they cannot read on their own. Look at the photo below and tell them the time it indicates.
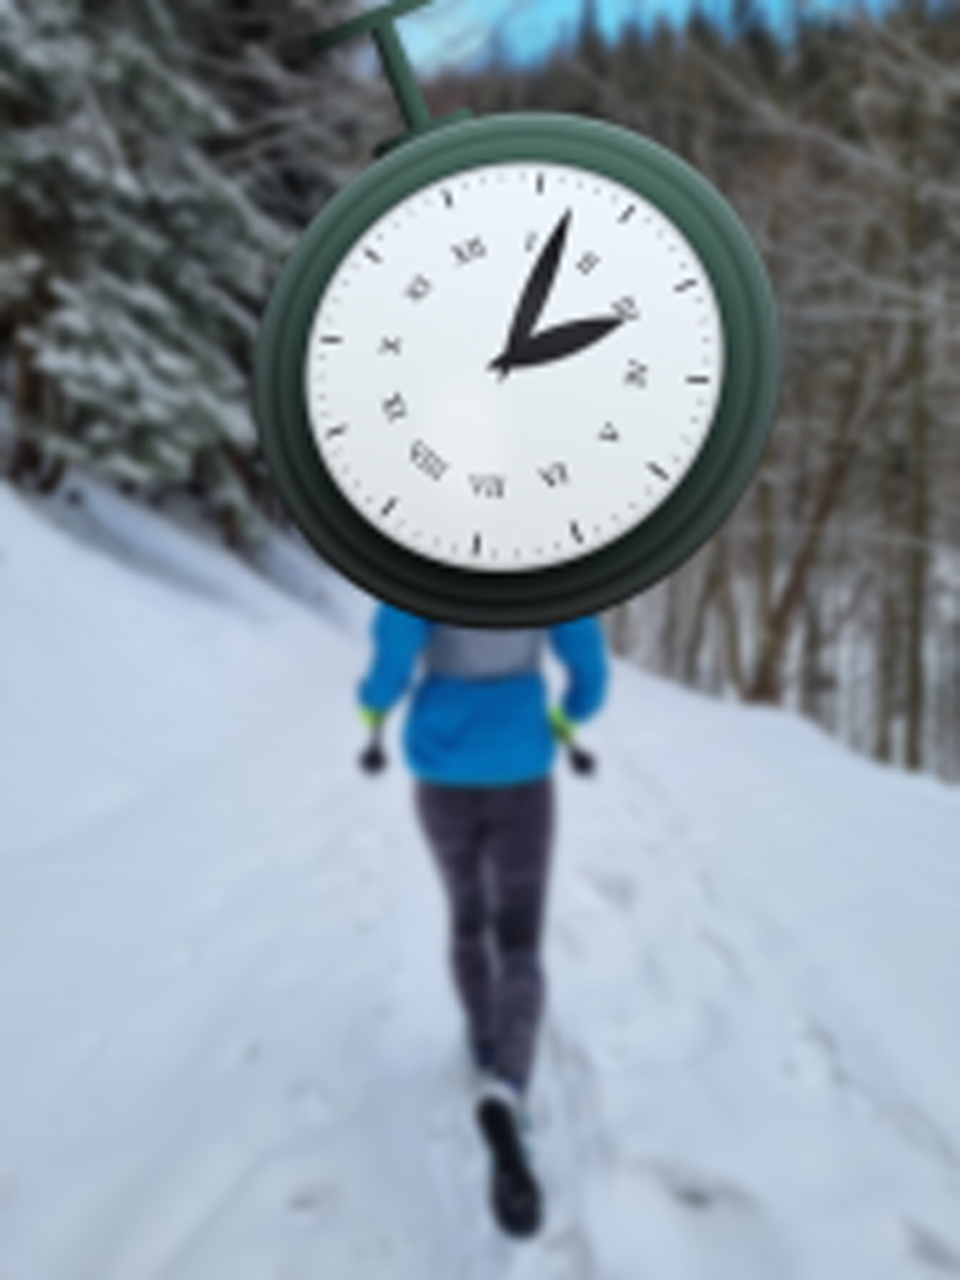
3:07
